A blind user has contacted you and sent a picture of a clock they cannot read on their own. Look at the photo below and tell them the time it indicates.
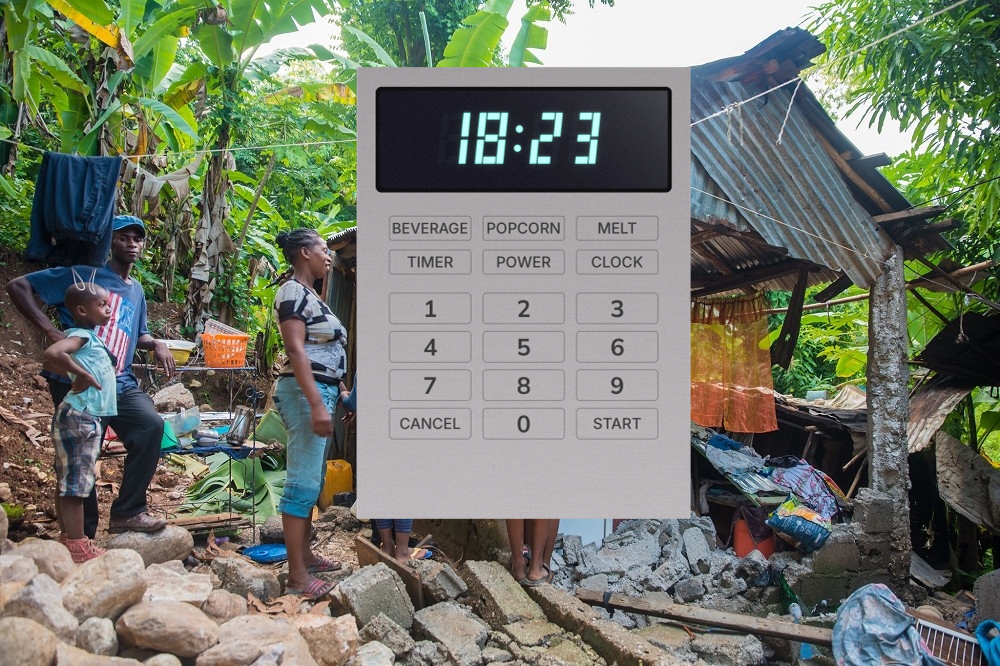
18:23
